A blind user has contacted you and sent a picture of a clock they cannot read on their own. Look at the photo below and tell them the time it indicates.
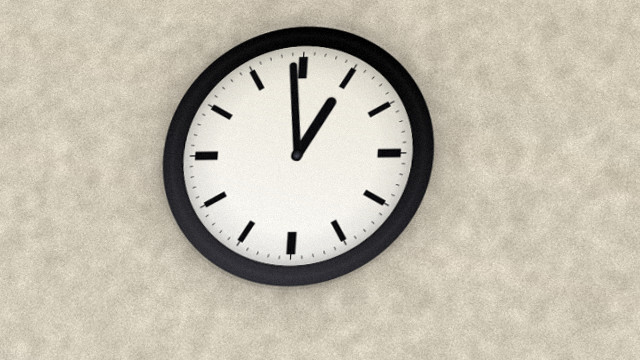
12:59
